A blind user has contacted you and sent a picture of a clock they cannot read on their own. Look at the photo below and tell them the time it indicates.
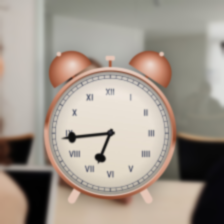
6:44
